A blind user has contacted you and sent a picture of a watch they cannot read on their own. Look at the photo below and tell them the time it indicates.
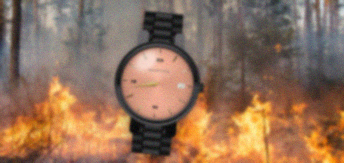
8:43
